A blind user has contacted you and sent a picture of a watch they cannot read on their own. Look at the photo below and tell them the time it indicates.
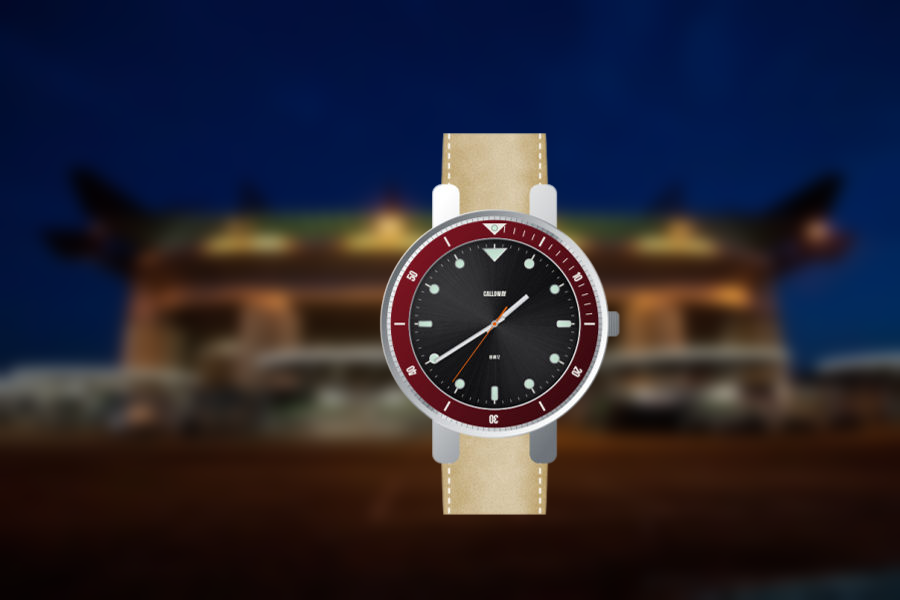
1:39:36
